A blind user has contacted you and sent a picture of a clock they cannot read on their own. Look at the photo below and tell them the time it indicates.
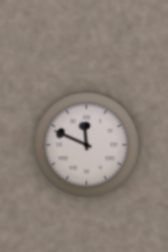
11:49
